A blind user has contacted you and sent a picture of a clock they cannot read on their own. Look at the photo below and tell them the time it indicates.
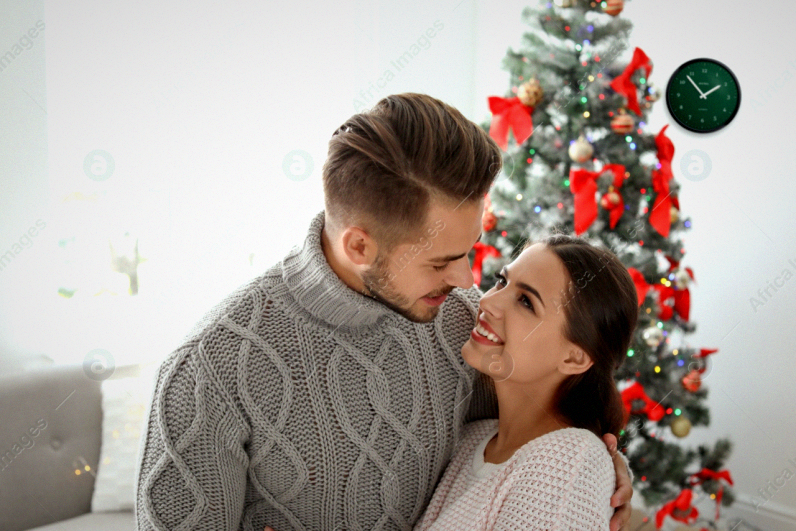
1:53
